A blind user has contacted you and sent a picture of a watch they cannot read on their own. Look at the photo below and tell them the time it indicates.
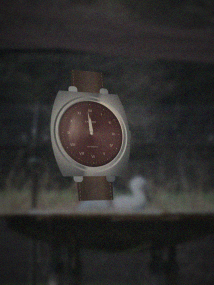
11:59
